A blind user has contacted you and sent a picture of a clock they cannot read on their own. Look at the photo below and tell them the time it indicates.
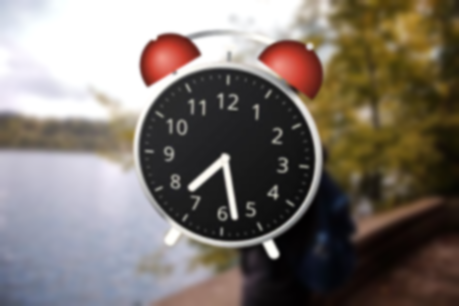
7:28
